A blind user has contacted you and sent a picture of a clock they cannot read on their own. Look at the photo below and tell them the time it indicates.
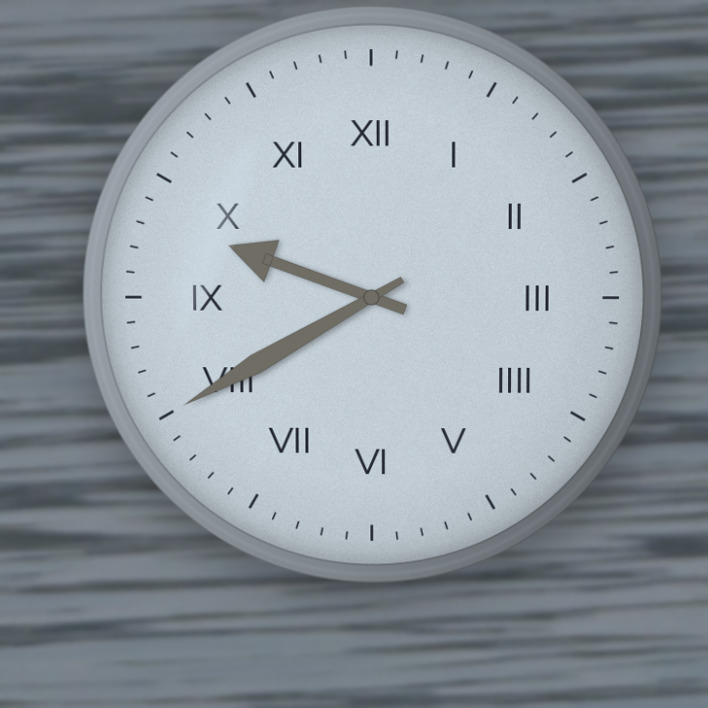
9:40
